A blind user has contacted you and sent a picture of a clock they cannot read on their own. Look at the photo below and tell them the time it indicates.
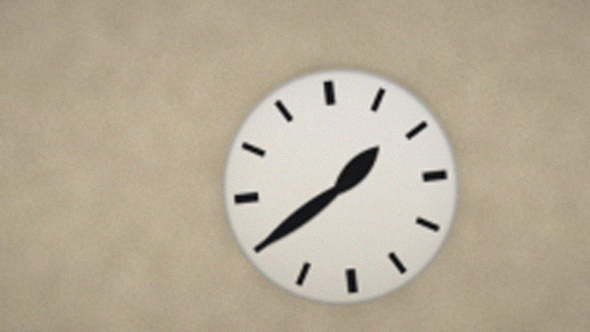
1:40
